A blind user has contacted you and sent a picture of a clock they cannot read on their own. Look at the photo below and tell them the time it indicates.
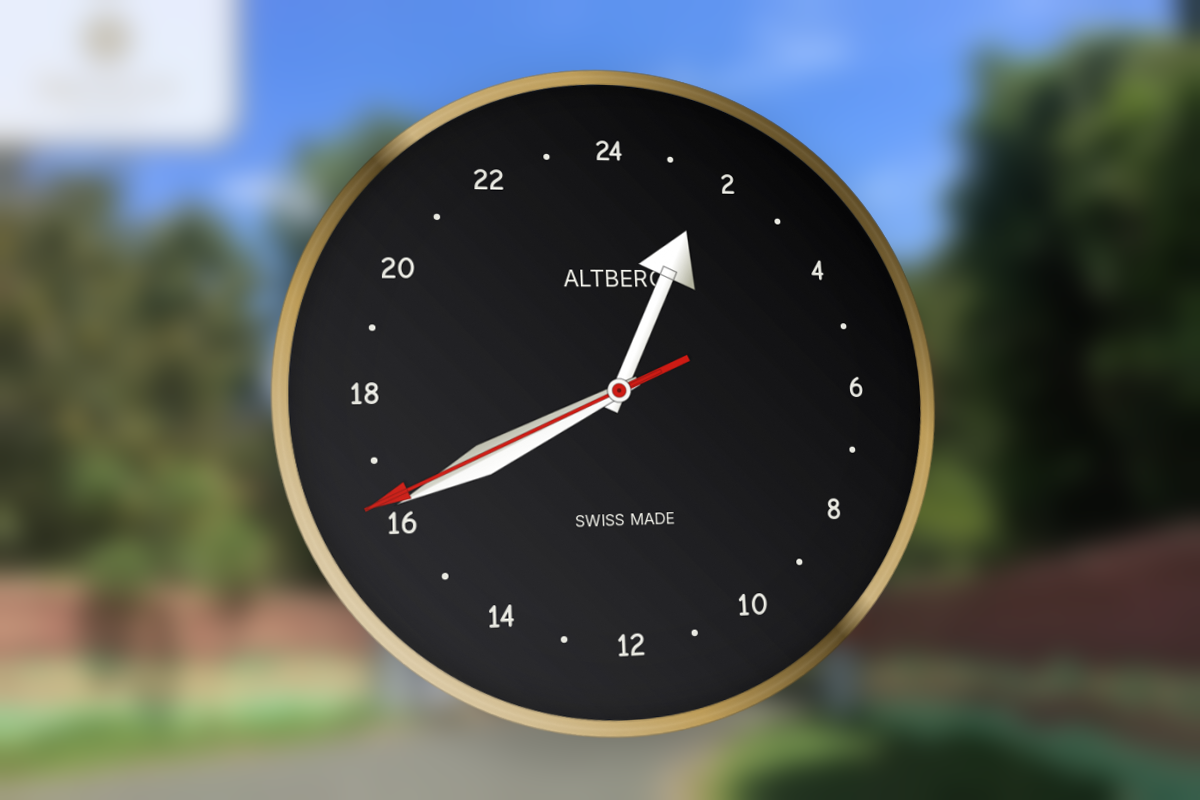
1:40:41
